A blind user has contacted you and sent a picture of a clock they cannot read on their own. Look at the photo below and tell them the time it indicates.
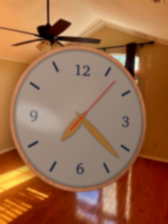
7:22:07
